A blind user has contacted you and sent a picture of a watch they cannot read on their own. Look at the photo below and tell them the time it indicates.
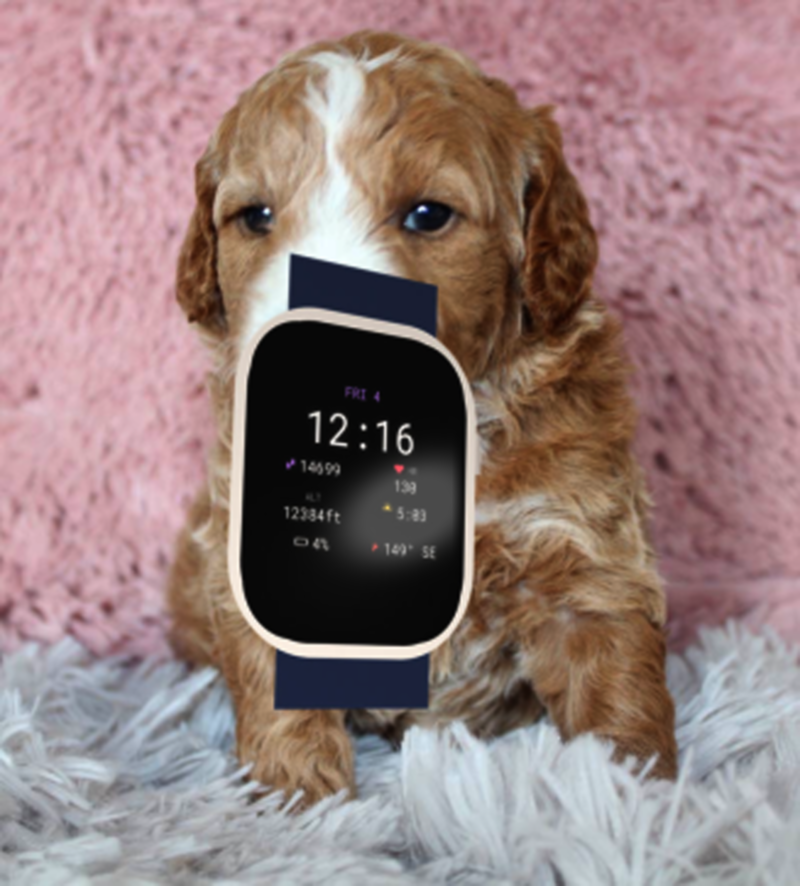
12:16
